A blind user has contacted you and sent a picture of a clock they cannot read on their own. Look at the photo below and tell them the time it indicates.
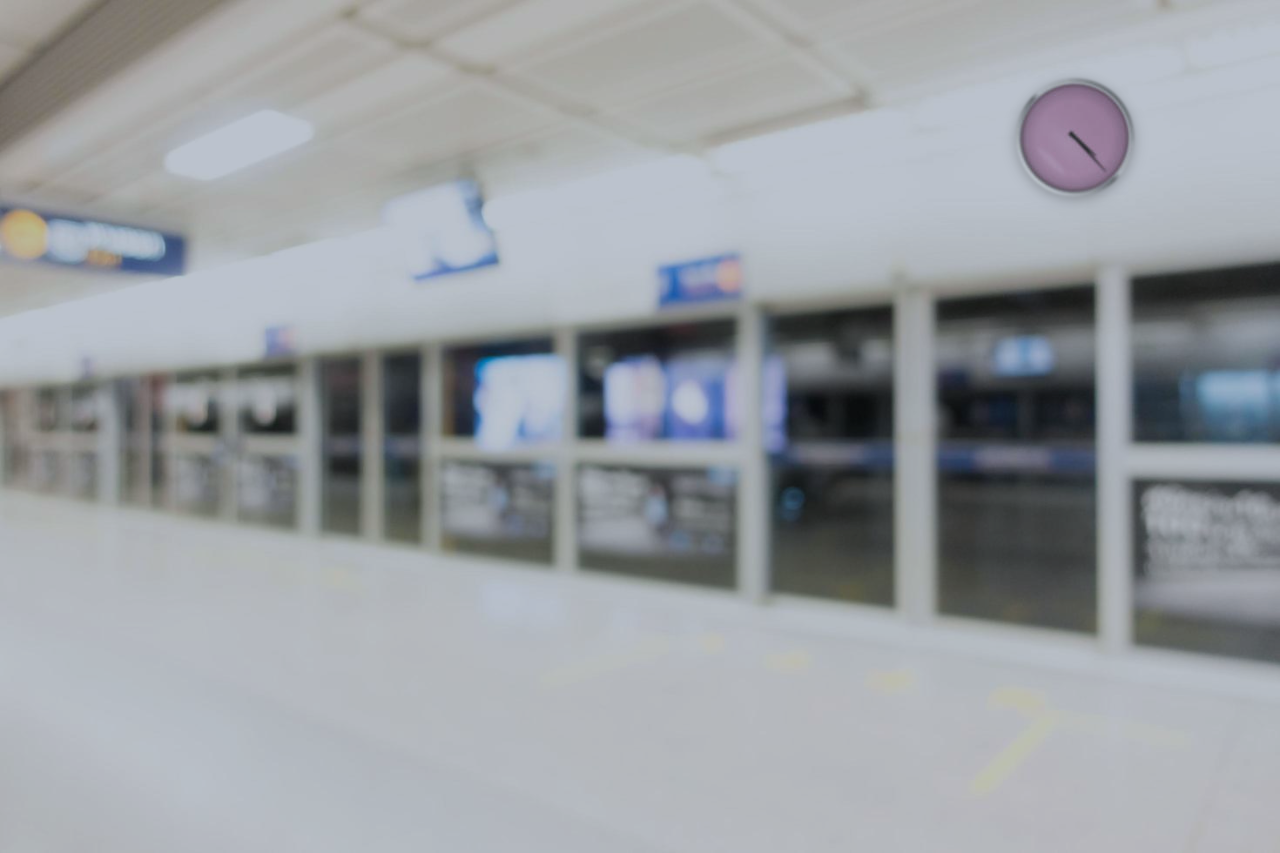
4:23
